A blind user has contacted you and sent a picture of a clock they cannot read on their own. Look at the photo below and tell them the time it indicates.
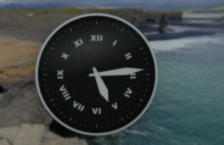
5:14
